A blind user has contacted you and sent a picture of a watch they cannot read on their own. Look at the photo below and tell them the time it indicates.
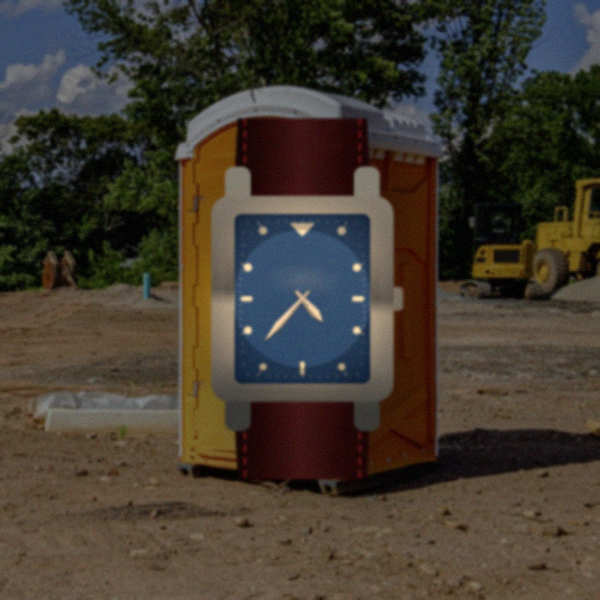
4:37
